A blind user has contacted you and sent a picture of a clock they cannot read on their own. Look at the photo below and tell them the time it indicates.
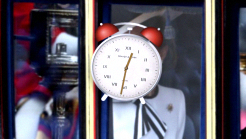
12:31
